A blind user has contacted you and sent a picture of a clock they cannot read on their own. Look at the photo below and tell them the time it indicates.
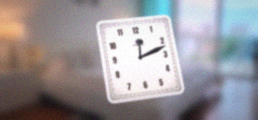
12:12
